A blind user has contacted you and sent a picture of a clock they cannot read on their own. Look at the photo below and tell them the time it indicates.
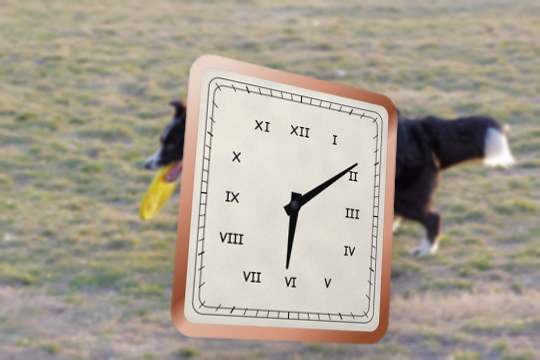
6:09
